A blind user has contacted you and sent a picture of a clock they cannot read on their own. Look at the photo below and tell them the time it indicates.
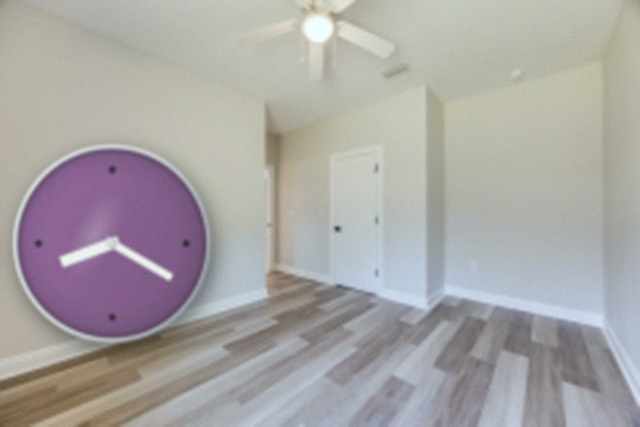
8:20
